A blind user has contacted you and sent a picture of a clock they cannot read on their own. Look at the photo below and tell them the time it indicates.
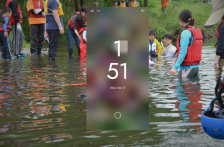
1:51
